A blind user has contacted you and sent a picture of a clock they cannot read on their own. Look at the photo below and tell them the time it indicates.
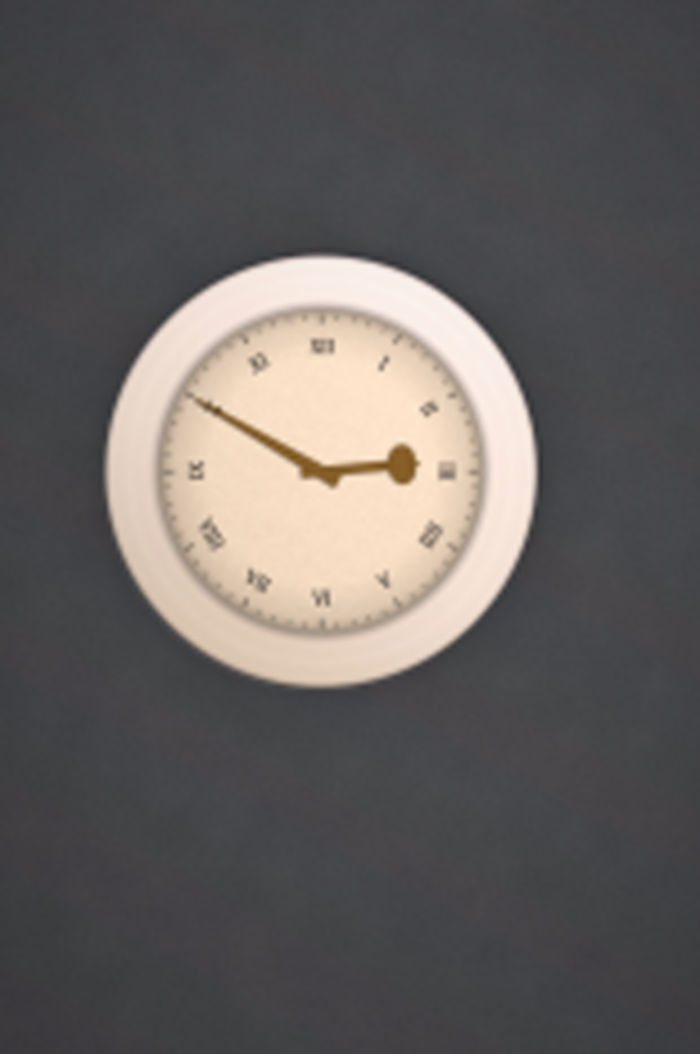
2:50
